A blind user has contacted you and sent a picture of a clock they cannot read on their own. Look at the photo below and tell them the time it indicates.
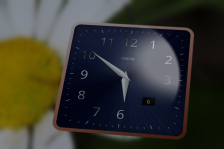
5:51
